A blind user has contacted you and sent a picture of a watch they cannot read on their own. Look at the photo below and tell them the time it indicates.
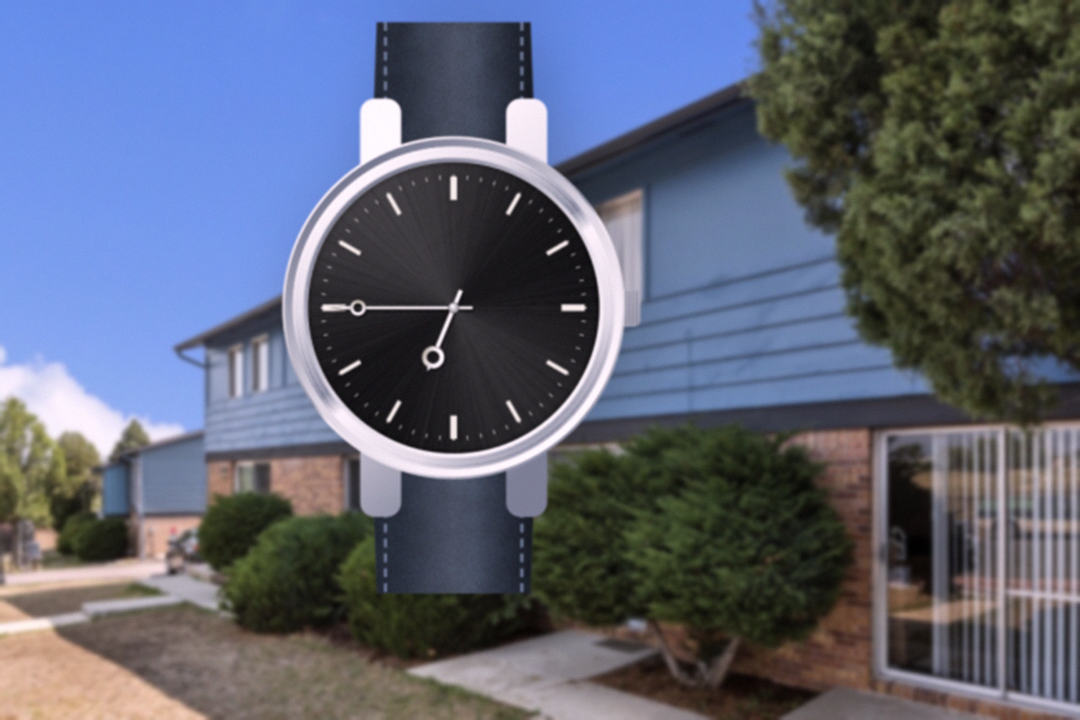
6:45
